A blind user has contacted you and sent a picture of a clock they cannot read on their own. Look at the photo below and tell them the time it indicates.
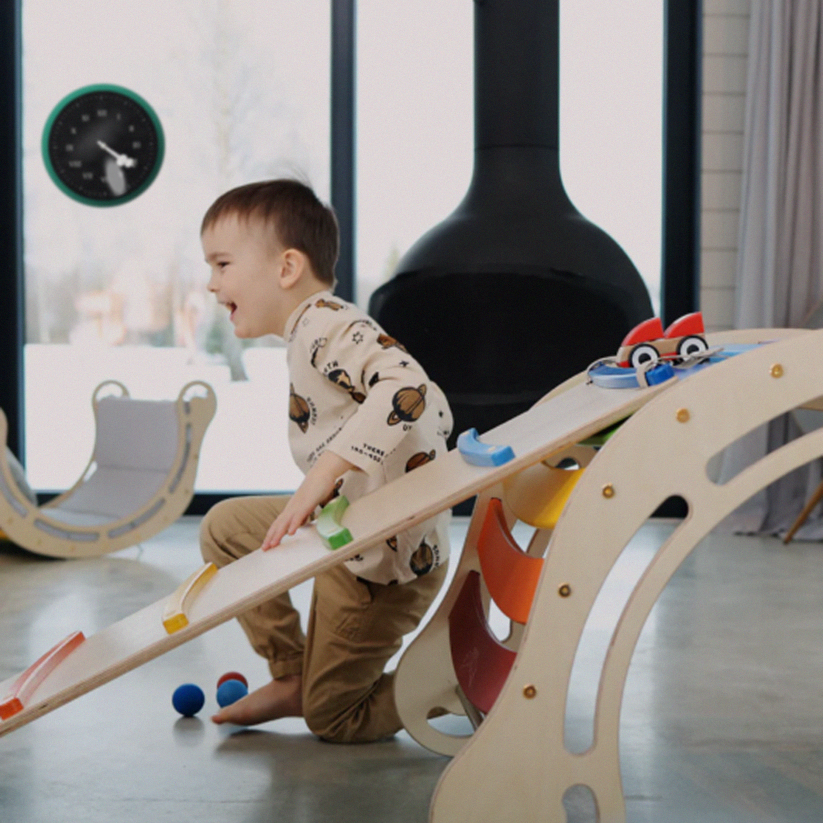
4:21
